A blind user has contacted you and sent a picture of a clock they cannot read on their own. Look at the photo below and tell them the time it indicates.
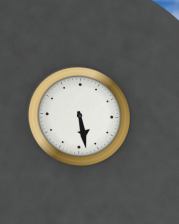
5:28
